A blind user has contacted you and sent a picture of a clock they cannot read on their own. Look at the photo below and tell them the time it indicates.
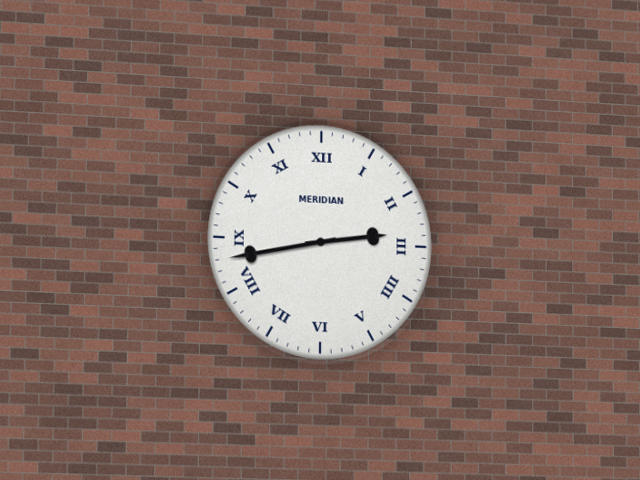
2:43
